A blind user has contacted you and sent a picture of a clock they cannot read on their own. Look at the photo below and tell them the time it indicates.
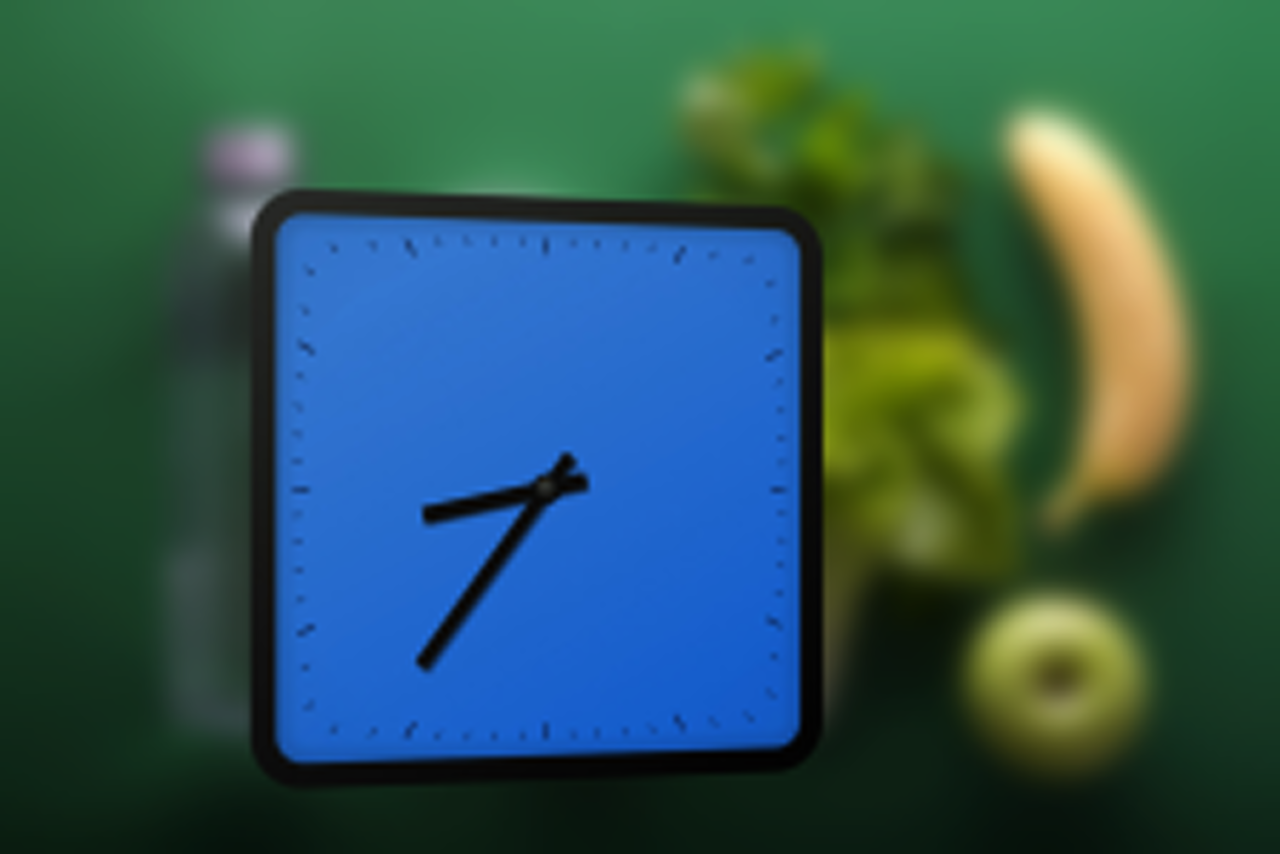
8:36
